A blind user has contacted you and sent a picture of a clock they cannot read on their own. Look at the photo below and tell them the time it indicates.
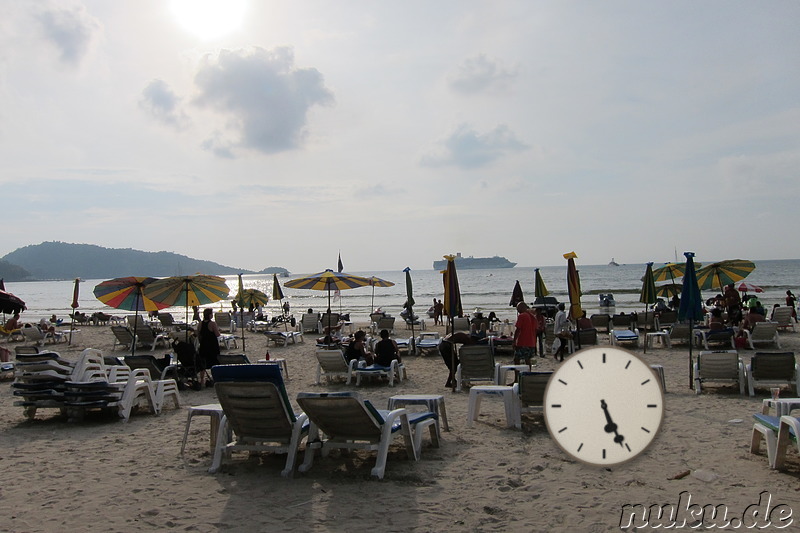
5:26
